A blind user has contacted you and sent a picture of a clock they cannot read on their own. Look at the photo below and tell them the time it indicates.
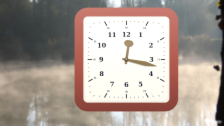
12:17
